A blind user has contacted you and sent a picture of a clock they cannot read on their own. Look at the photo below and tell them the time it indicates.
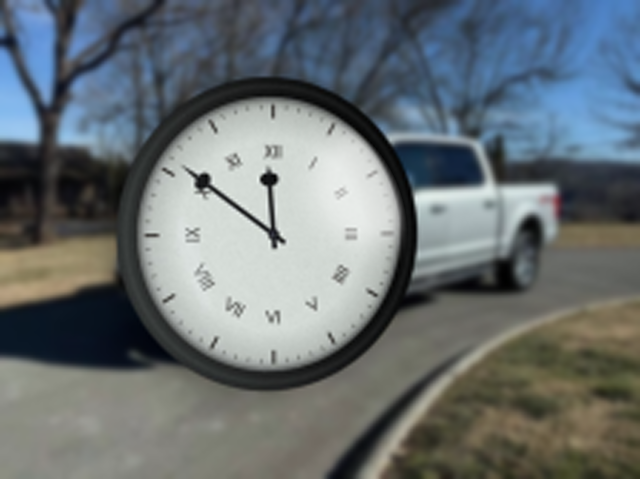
11:51
